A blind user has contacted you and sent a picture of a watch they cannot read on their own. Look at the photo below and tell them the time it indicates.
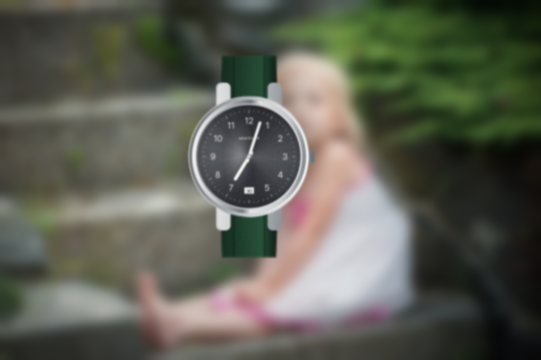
7:03
